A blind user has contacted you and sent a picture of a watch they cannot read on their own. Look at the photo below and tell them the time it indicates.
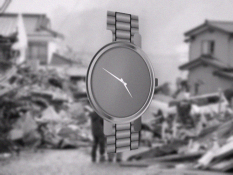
4:50
